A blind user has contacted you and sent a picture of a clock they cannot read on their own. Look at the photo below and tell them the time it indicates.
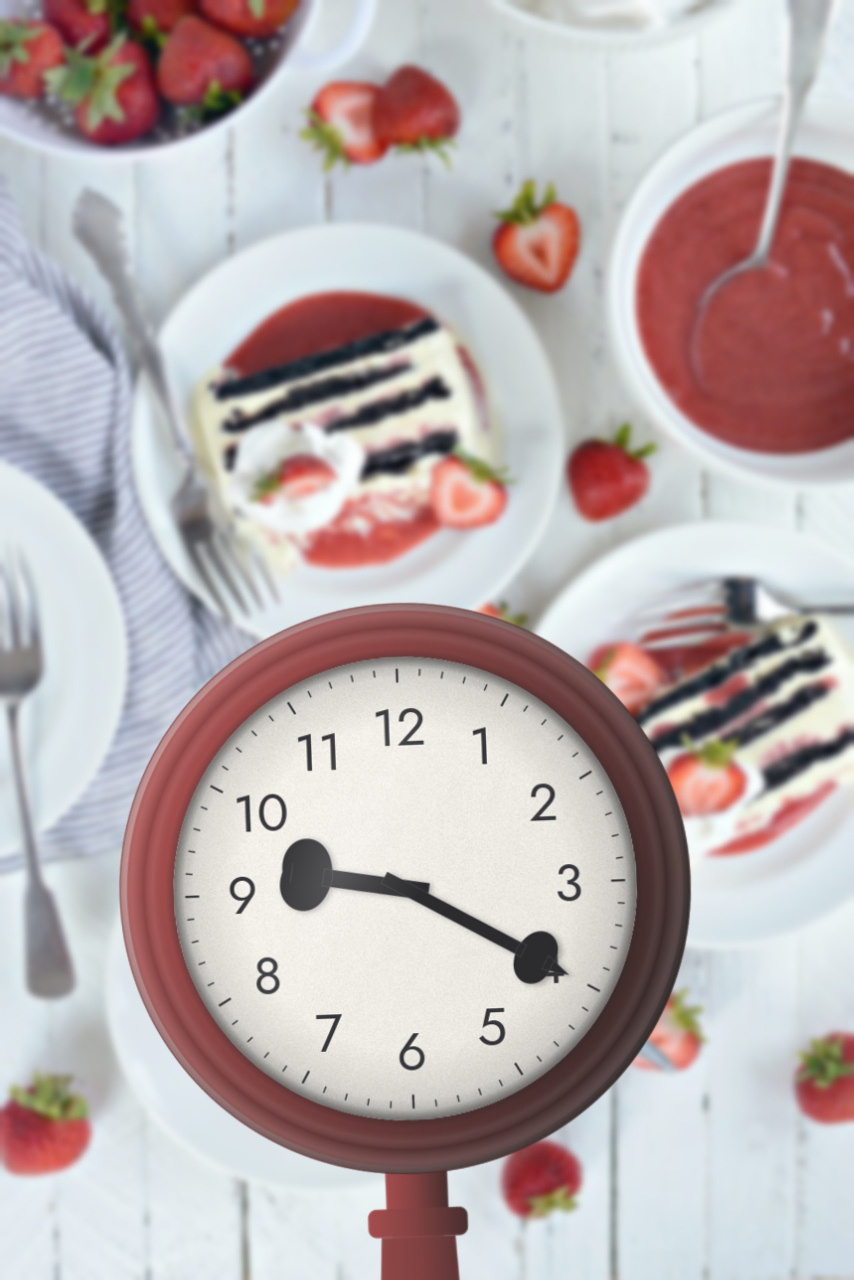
9:20
